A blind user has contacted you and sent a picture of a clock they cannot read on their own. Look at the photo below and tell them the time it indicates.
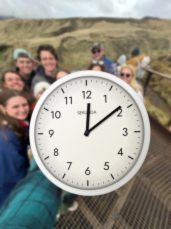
12:09
